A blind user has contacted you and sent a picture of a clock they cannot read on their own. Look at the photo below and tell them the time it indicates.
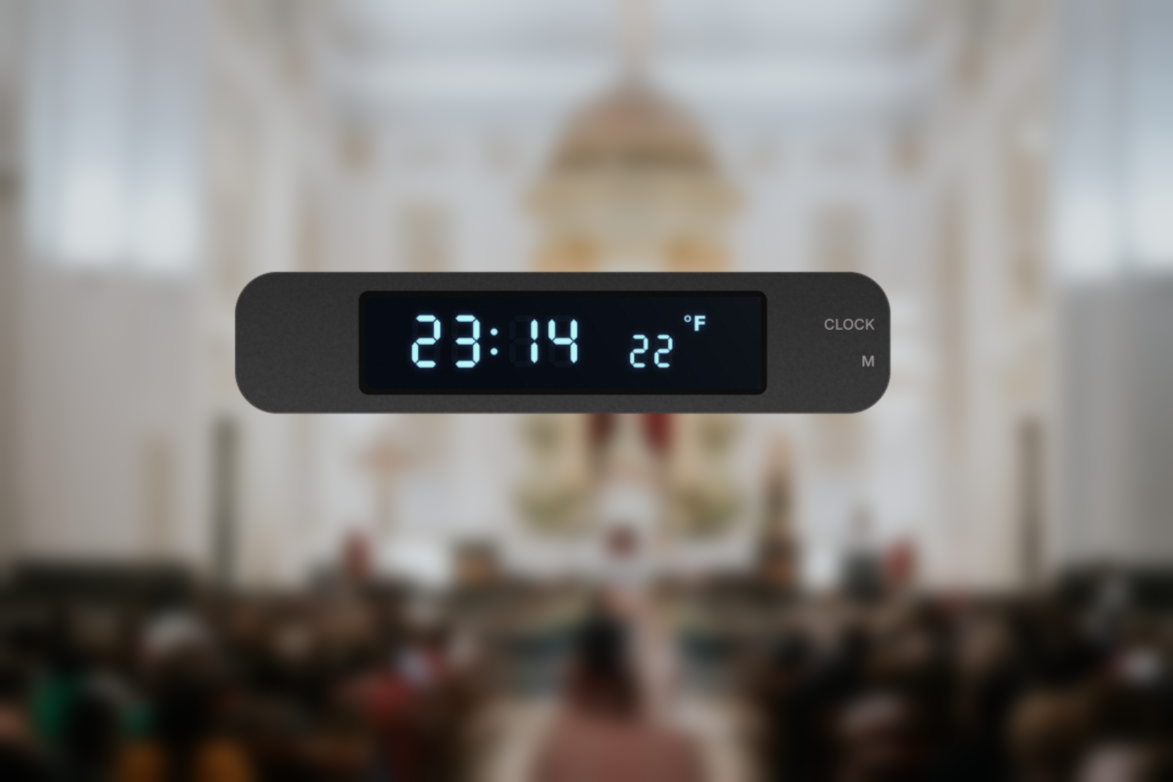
23:14
